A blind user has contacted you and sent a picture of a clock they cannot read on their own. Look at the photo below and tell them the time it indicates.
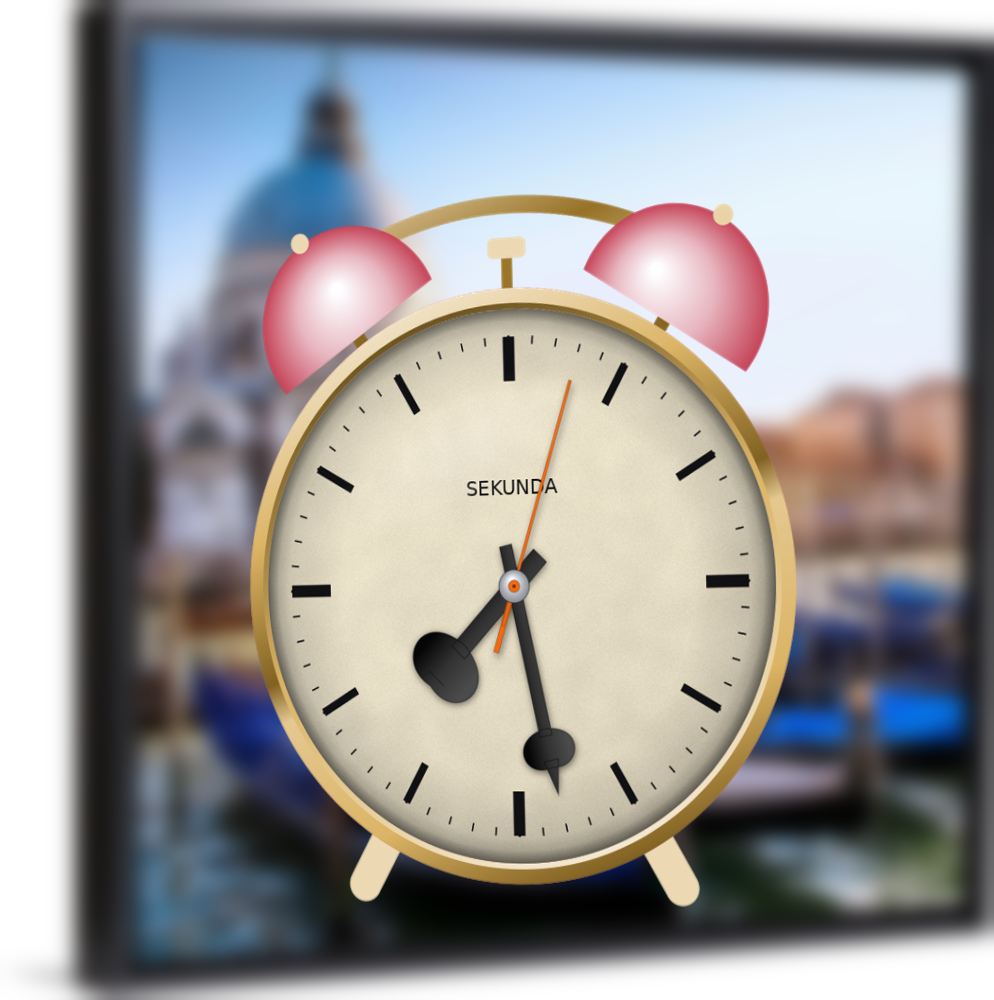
7:28:03
